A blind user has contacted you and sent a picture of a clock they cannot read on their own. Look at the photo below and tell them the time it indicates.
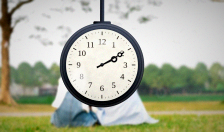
2:10
